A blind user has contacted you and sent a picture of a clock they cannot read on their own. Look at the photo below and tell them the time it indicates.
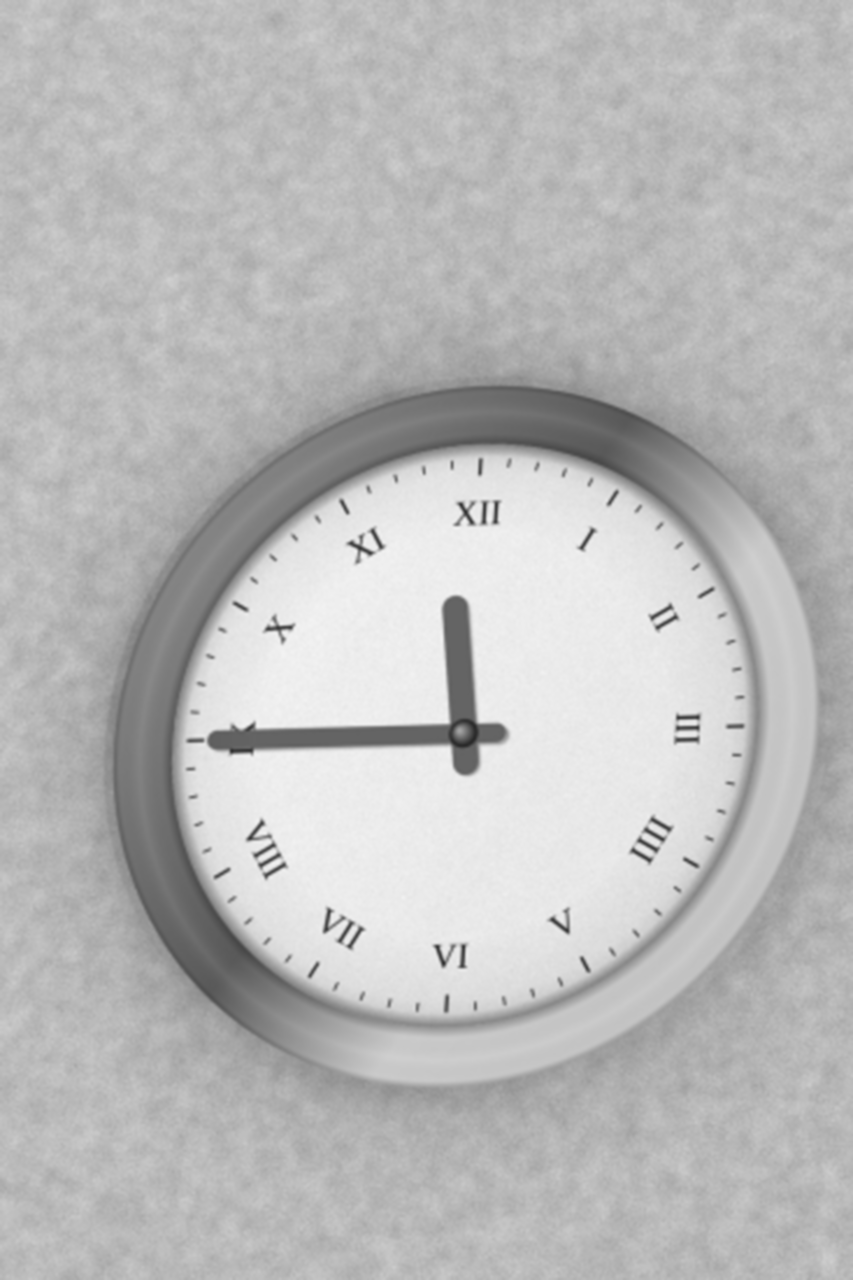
11:45
